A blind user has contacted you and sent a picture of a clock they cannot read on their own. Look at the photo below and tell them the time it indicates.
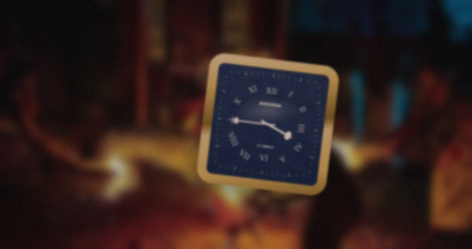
3:45
